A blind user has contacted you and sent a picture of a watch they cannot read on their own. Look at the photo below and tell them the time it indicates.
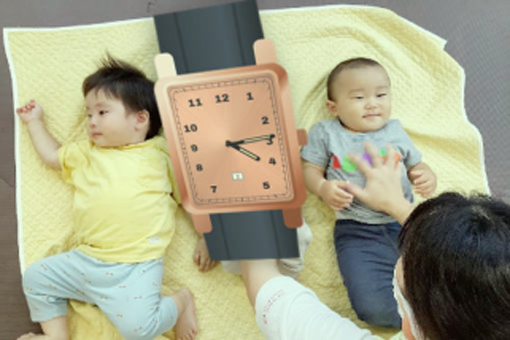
4:14
